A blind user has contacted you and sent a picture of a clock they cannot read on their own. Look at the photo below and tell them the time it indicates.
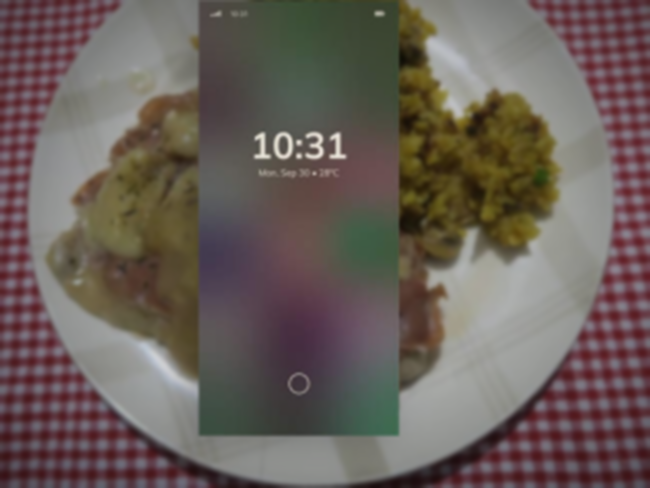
10:31
